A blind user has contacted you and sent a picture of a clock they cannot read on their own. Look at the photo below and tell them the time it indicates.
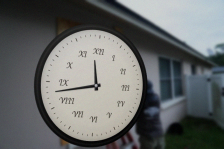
11:43
